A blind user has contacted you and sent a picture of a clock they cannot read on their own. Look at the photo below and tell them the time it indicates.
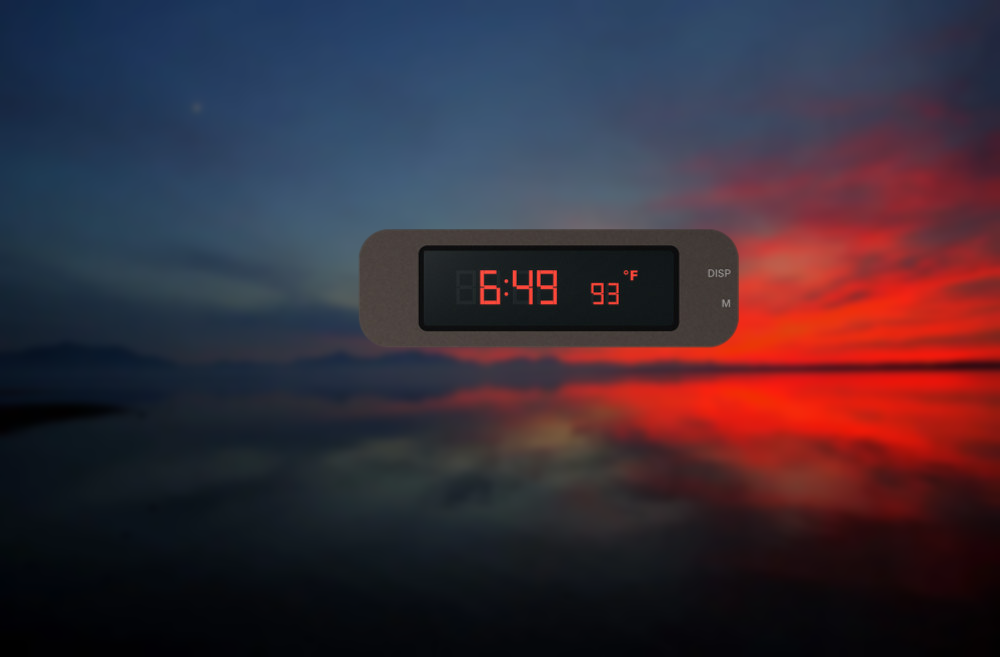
6:49
